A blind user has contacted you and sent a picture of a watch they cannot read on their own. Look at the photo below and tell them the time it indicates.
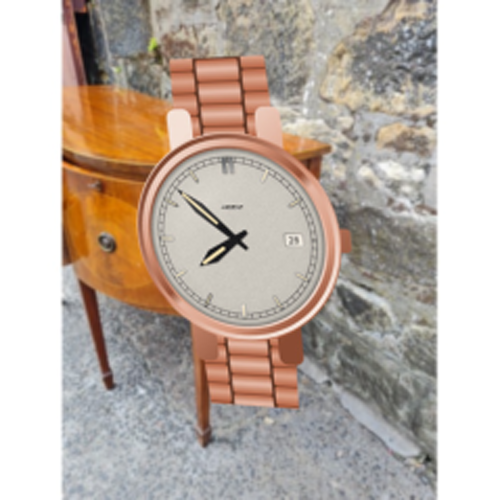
7:52
